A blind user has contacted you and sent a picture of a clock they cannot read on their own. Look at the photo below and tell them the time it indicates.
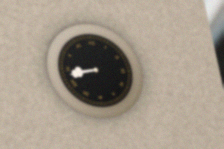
8:43
